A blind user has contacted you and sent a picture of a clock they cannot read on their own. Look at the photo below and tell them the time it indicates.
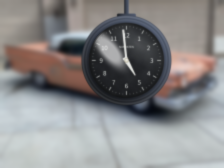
4:59
